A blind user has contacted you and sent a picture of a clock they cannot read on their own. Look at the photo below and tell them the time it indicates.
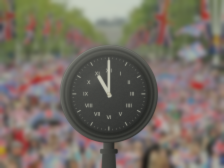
11:00
